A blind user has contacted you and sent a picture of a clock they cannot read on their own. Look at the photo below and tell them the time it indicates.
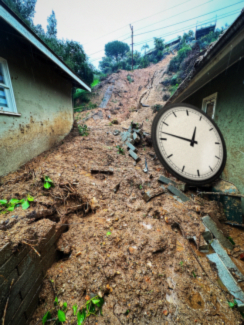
12:47
